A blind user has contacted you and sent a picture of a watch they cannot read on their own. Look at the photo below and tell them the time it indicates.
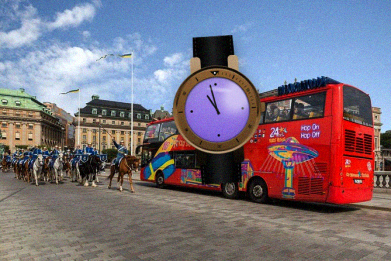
10:58
